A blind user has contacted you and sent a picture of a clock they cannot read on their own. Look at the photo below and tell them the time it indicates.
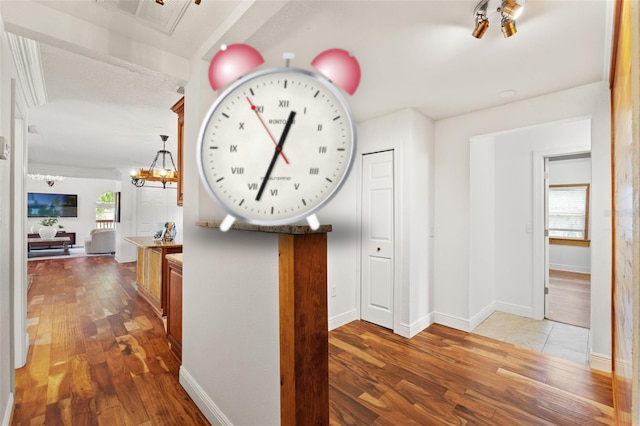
12:32:54
